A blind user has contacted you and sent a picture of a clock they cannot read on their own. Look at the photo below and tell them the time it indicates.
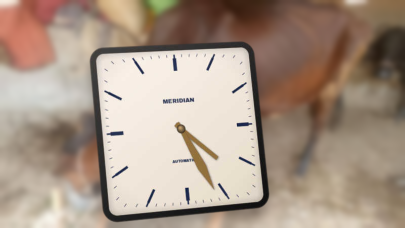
4:26
